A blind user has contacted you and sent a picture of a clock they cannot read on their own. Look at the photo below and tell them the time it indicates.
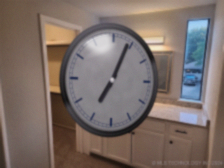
7:04
